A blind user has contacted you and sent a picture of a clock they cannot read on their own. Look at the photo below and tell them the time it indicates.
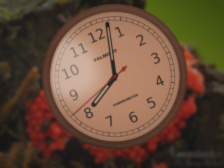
8:02:42
